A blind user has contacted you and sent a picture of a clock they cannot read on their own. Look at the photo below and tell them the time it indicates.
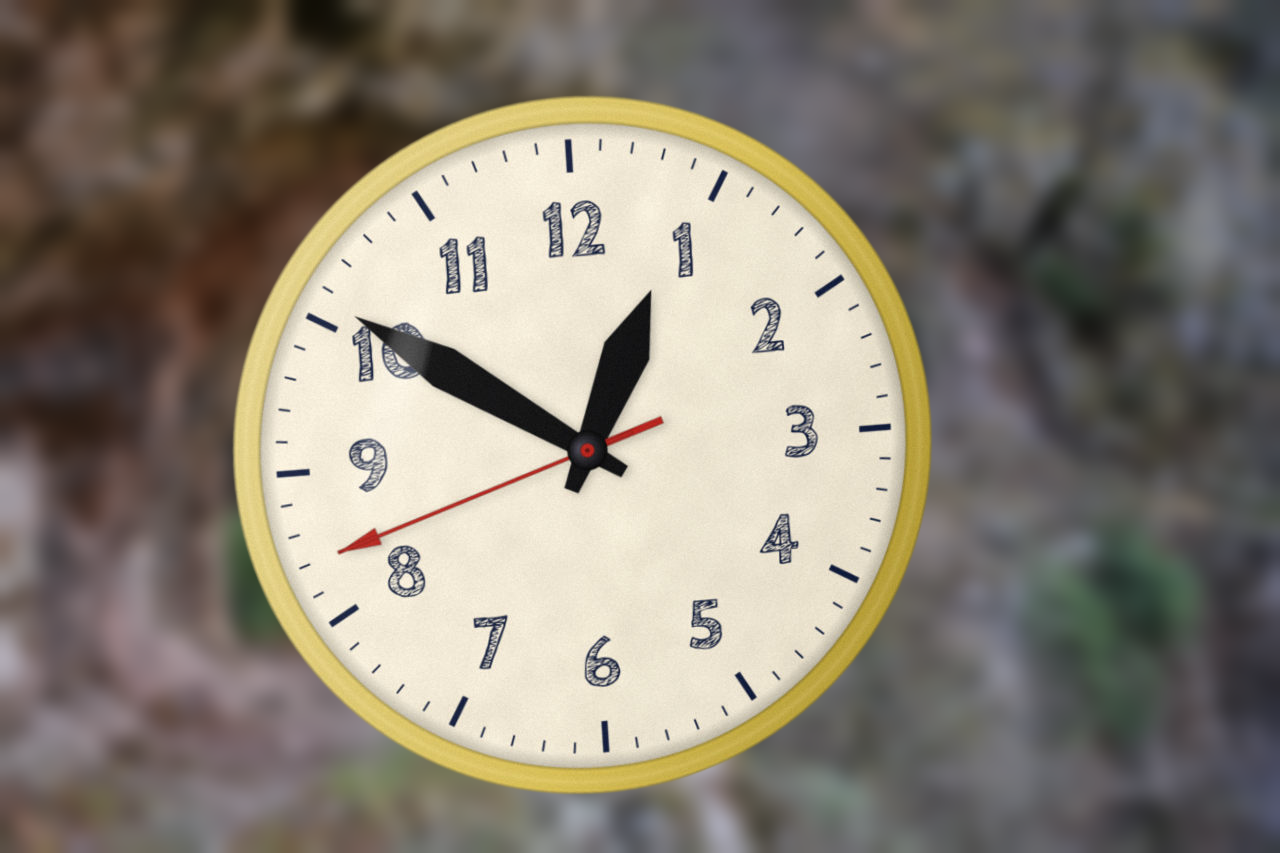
12:50:42
